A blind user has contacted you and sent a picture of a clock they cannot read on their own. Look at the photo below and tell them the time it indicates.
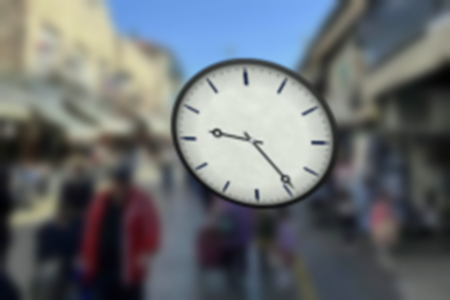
9:24
